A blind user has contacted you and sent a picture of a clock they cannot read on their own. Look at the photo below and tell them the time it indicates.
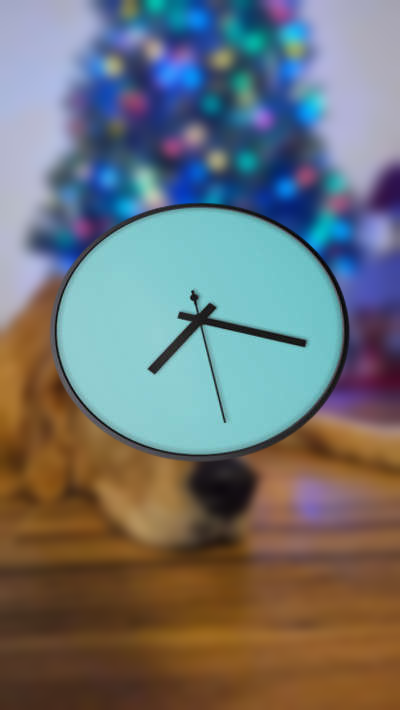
7:17:28
